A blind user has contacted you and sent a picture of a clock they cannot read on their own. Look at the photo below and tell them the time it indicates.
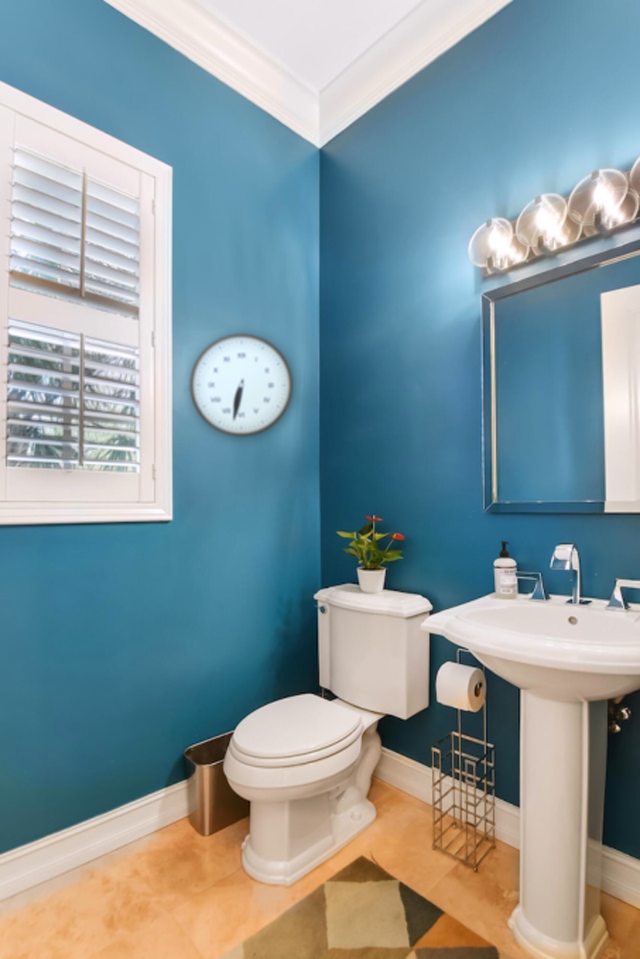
6:32
